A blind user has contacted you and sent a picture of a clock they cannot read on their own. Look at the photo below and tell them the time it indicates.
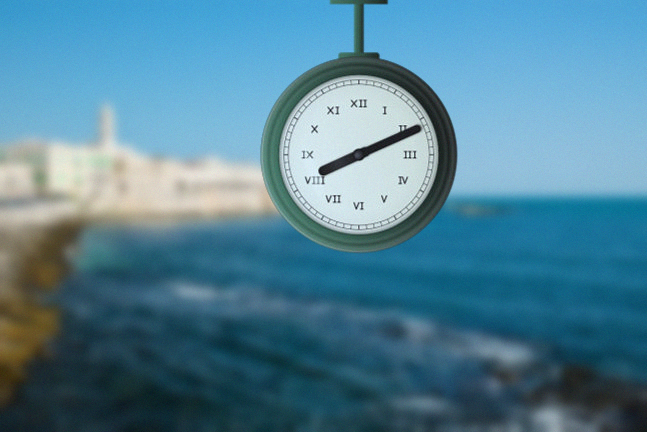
8:11
